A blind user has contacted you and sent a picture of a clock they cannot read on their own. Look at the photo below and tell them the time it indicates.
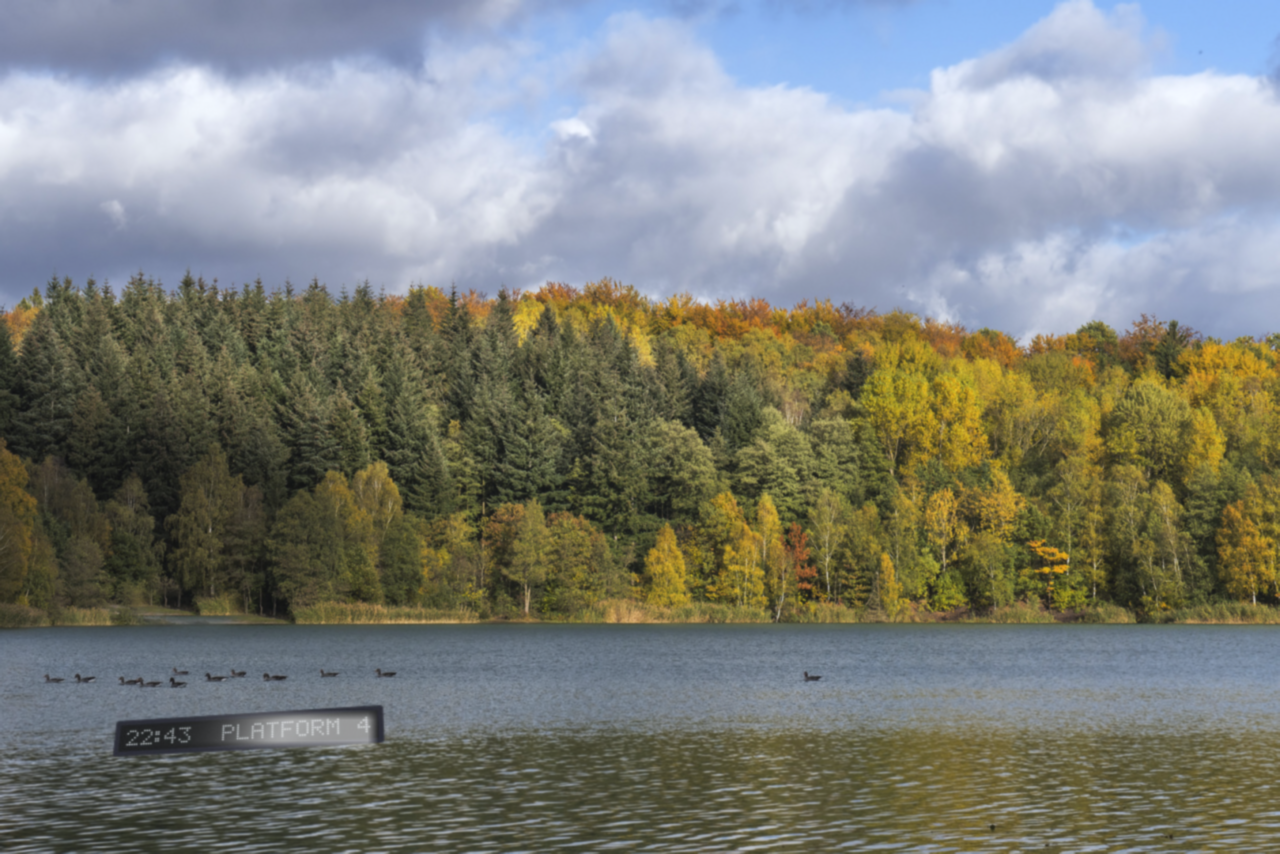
22:43
